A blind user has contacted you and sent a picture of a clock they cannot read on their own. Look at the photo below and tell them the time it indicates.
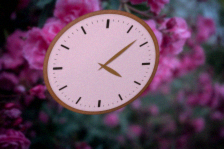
4:08
